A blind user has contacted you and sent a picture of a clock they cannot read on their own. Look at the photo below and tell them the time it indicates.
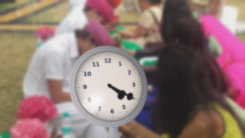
4:20
